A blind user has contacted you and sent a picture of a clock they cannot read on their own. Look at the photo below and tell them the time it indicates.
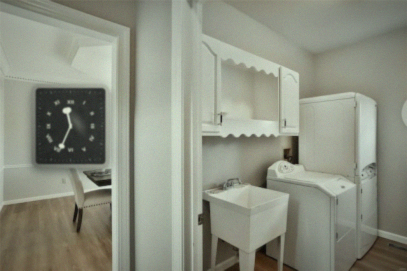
11:34
